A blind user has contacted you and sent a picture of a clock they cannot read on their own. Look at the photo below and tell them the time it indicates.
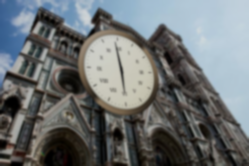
5:59
